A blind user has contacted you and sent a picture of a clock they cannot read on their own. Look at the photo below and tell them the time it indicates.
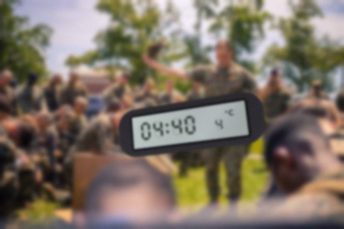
4:40
